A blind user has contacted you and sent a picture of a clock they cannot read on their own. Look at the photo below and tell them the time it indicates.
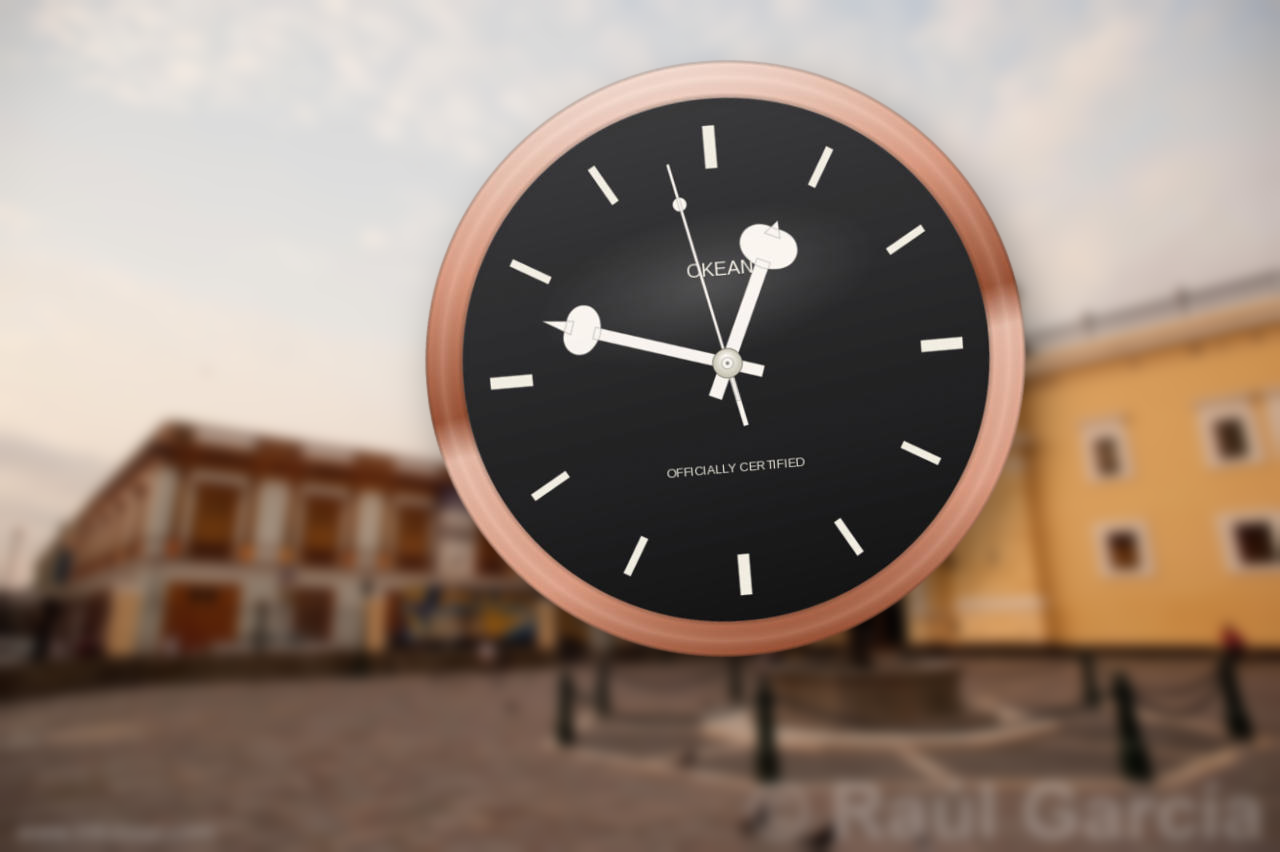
12:47:58
